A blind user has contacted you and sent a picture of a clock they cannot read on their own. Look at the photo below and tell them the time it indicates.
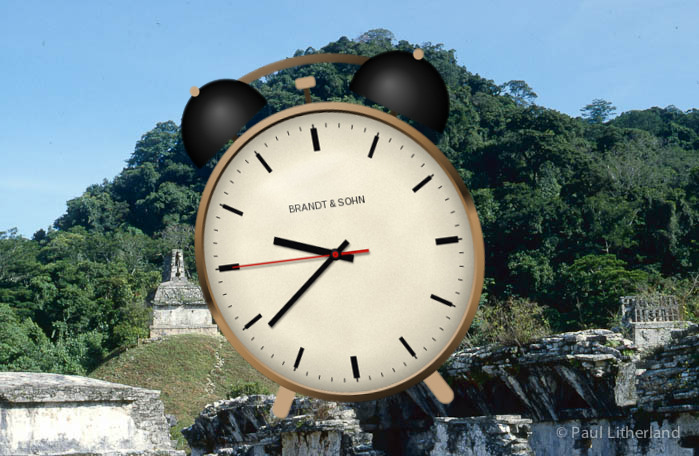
9:38:45
